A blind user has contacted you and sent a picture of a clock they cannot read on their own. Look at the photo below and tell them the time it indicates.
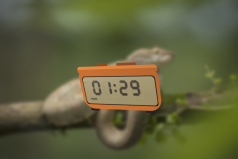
1:29
